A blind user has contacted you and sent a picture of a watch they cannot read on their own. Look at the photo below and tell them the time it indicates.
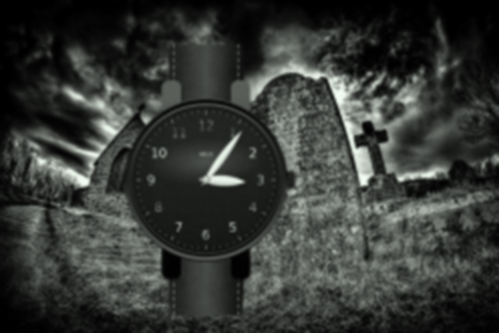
3:06
